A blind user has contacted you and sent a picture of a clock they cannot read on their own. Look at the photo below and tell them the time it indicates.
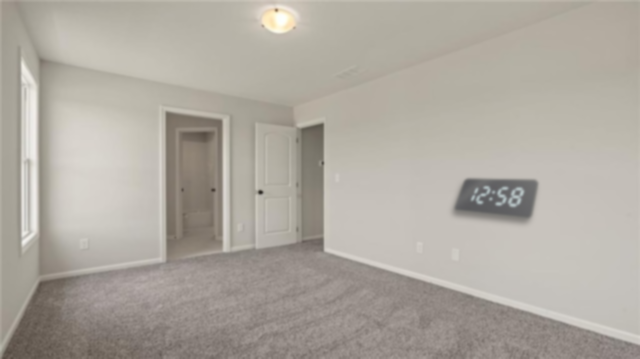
12:58
